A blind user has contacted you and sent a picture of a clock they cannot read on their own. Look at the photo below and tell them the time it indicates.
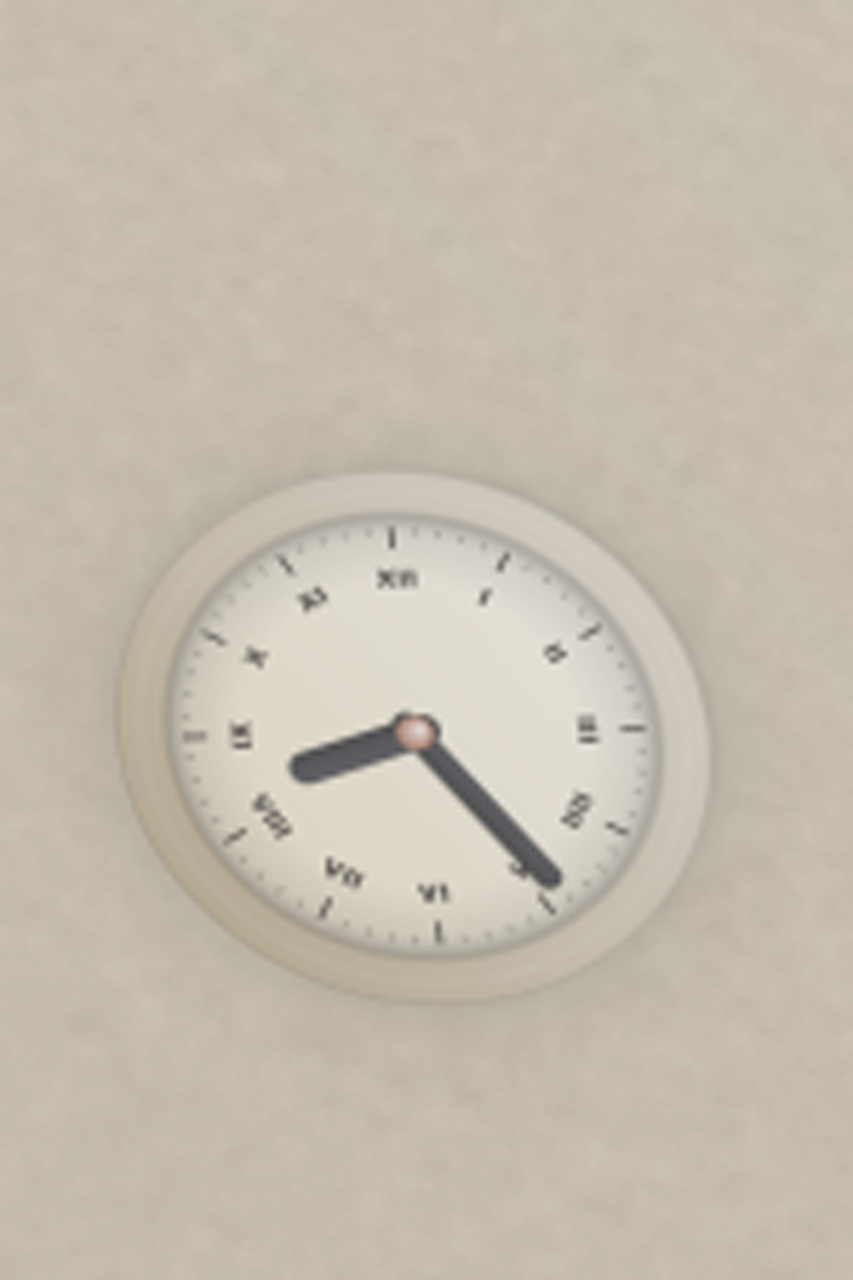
8:24
